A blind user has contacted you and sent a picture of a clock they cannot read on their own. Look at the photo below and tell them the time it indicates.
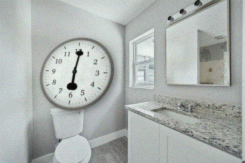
6:01
